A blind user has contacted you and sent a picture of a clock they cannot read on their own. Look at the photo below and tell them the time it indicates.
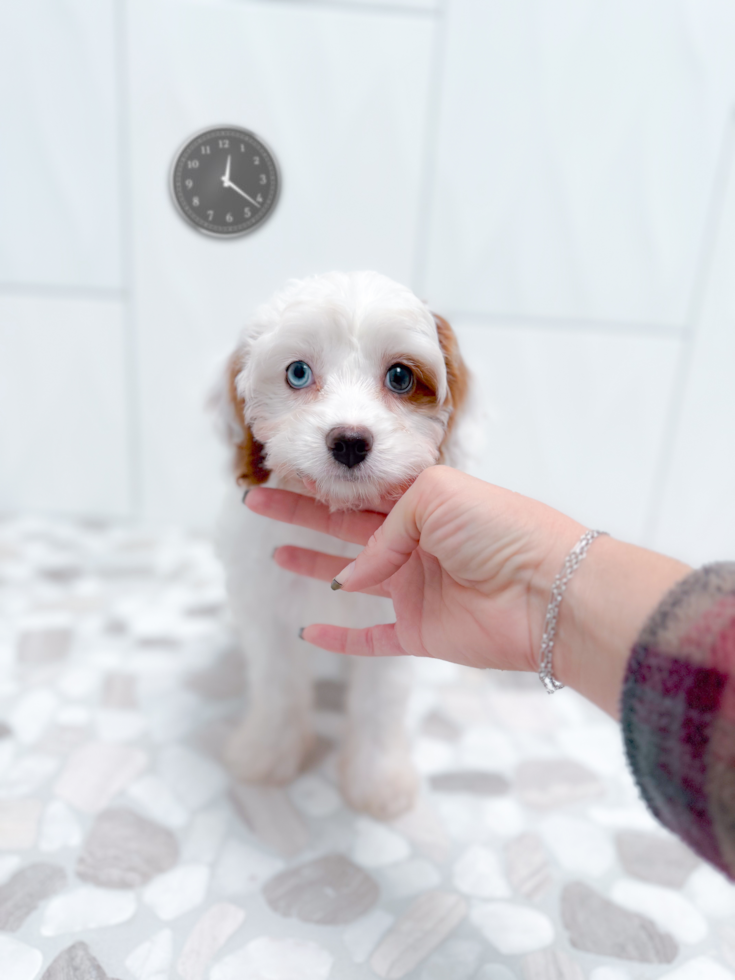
12:22
